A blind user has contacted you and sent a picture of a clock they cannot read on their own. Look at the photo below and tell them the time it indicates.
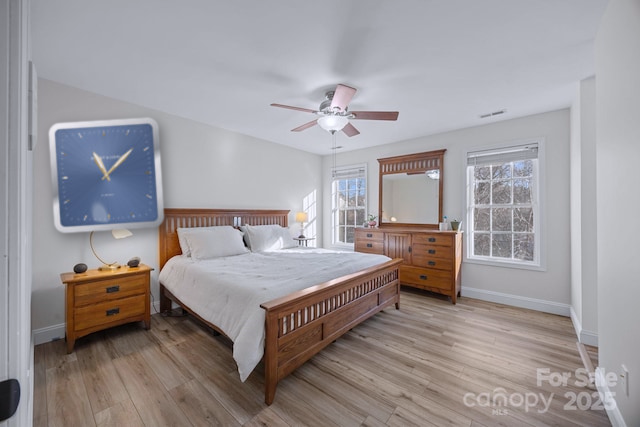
11:08
